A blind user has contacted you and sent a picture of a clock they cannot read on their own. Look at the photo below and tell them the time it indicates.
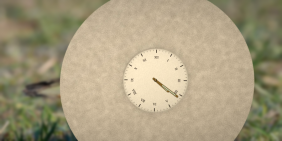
4:21
